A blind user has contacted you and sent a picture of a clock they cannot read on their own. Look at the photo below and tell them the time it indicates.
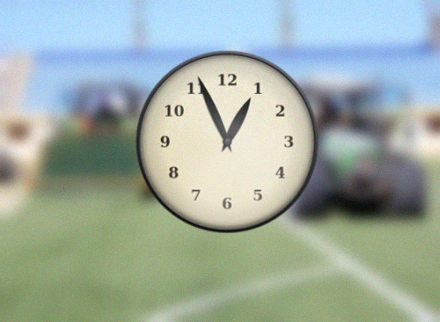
12:56
